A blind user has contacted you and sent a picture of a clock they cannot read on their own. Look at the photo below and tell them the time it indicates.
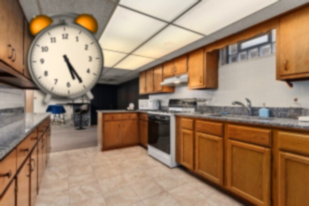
5:25
